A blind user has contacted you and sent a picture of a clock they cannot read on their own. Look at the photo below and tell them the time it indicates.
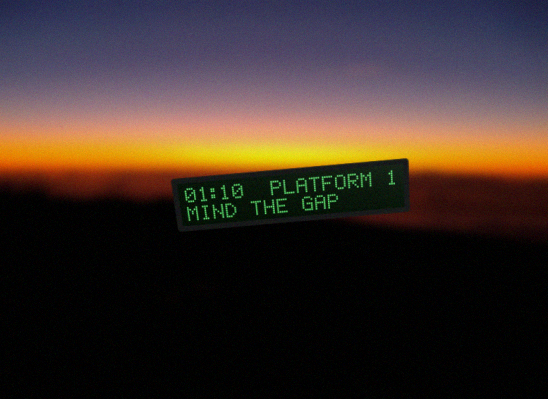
1:10
